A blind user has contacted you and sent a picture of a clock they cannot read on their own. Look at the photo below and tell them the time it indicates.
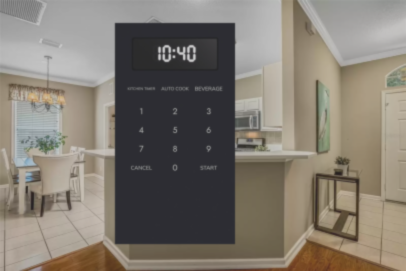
10:40
